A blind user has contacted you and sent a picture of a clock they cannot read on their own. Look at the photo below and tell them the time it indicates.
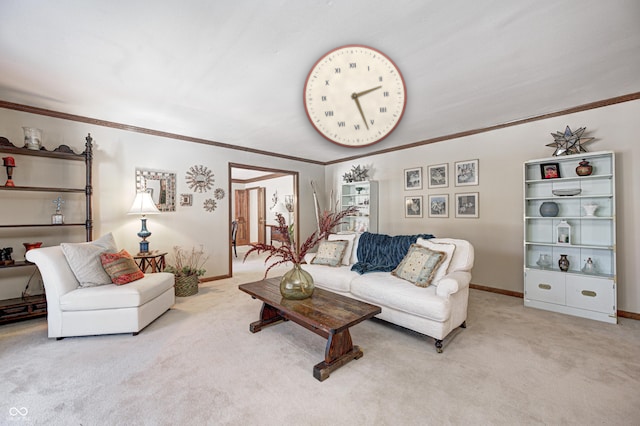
2:27
